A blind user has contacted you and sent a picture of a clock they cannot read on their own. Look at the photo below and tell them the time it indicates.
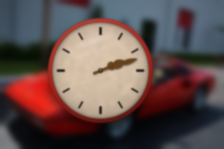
2:12
